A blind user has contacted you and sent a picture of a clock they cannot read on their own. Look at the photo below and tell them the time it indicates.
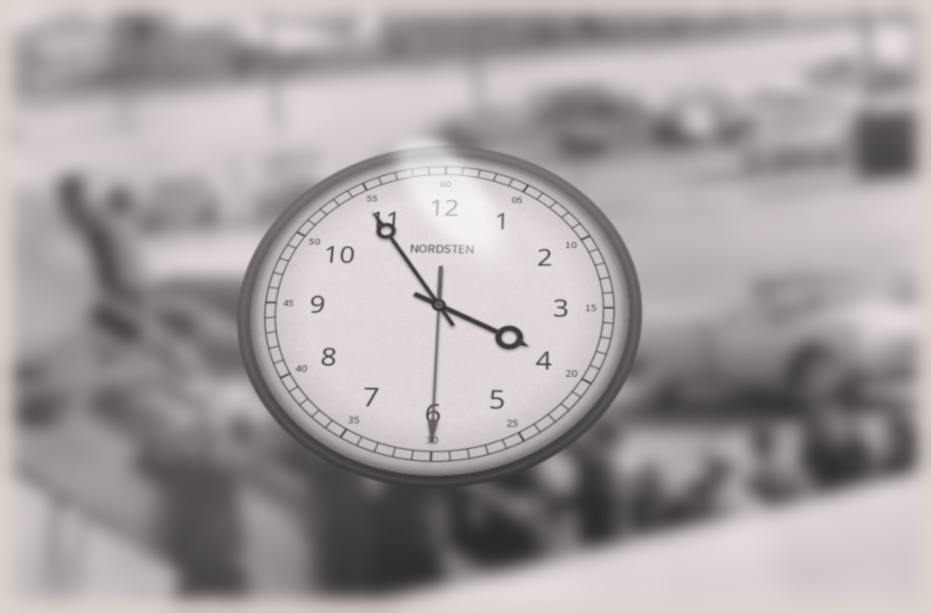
3:54:30
